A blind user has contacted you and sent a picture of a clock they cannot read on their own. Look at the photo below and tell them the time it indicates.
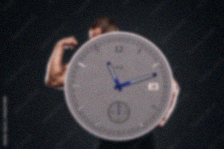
11:12
